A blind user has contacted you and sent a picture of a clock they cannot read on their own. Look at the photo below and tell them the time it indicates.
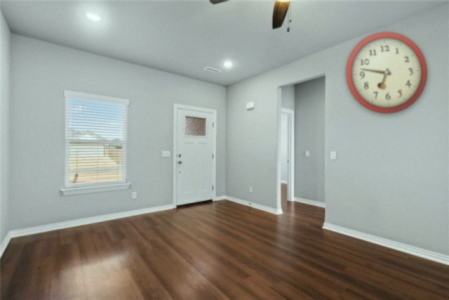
6:47
